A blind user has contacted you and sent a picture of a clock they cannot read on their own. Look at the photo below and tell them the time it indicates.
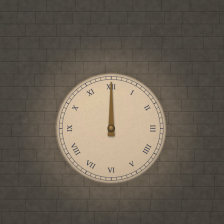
12:00
